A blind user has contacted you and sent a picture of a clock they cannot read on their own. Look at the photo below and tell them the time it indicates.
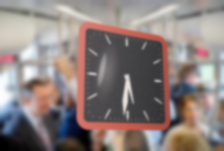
5:31
